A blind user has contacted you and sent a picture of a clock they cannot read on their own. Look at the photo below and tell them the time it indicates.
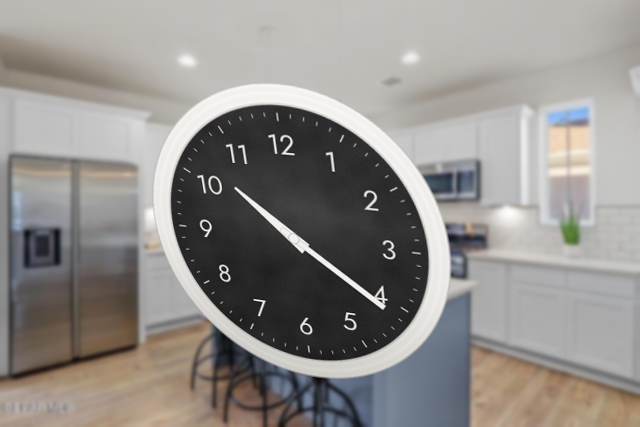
10:21
